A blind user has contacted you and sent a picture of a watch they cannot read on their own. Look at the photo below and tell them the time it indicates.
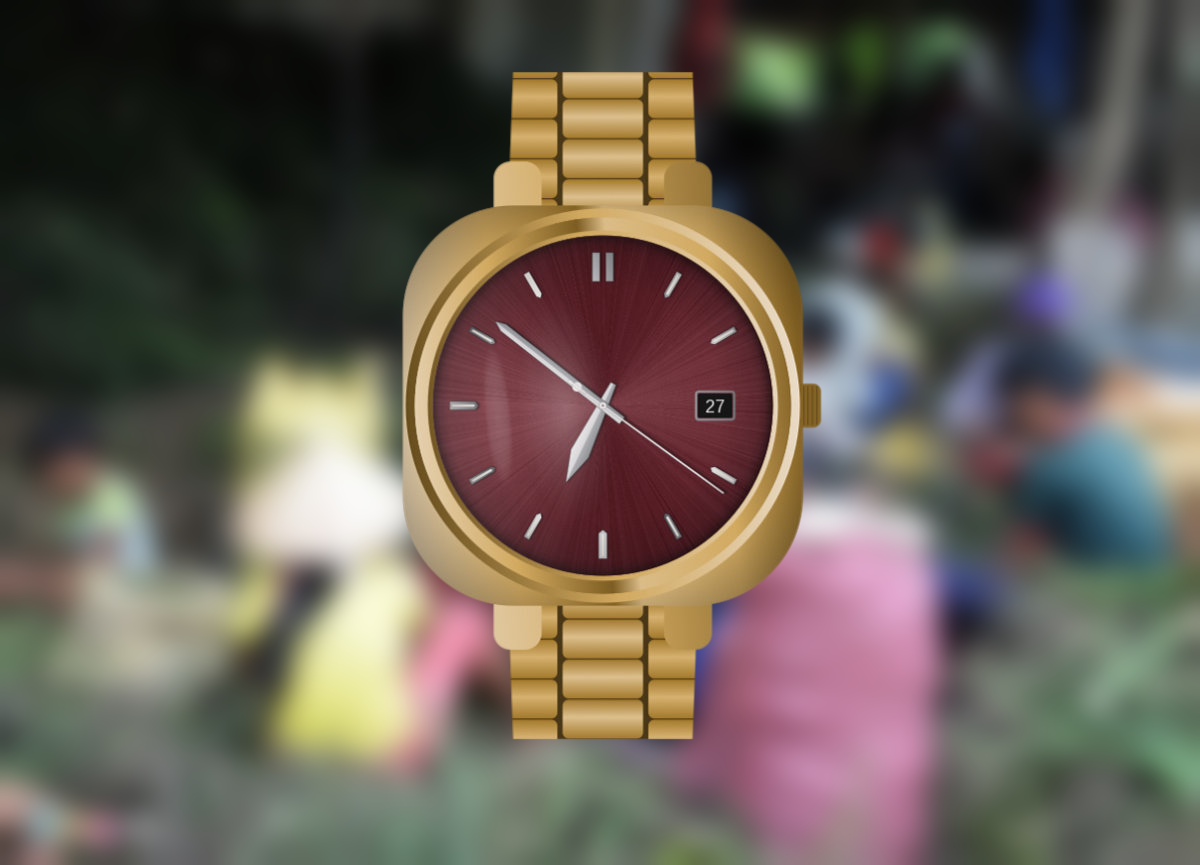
6:51:21
